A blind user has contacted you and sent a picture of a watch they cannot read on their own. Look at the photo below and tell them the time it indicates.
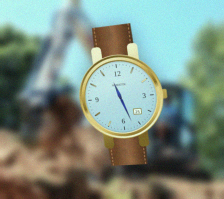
11:27
